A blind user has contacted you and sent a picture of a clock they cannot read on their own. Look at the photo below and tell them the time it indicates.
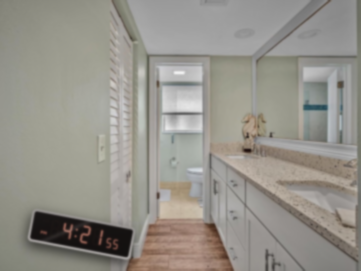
4:21
